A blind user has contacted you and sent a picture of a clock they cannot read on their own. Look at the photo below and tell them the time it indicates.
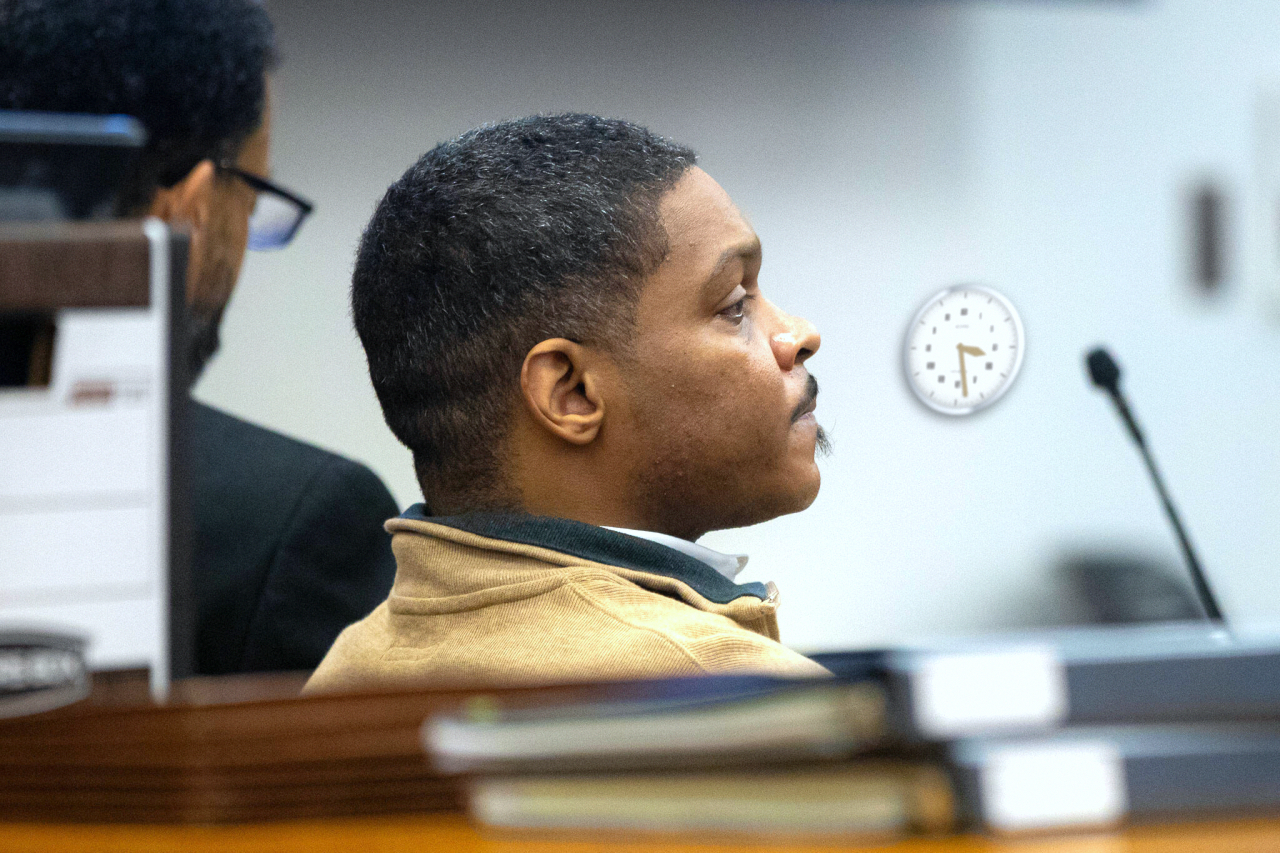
3:28
